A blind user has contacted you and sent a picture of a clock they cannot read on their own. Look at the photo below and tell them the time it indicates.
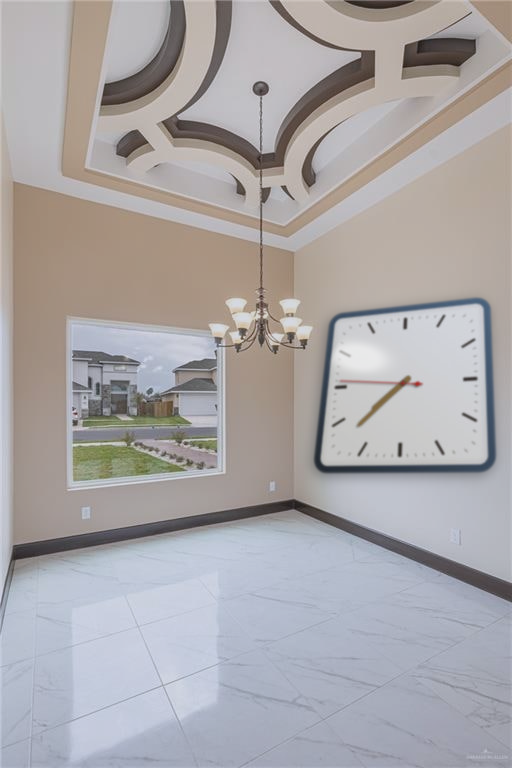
7:37:46
